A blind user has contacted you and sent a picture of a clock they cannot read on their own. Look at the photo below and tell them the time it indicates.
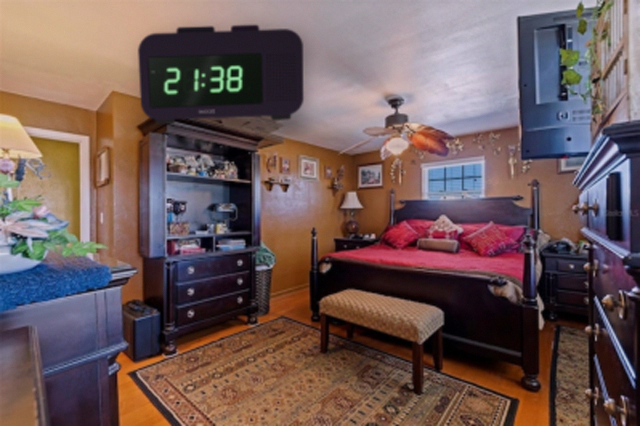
21:38
